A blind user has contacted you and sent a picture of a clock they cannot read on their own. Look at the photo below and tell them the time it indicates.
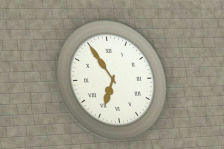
6:55
